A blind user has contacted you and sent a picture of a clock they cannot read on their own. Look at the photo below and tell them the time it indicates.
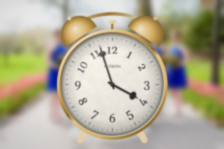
3:57
